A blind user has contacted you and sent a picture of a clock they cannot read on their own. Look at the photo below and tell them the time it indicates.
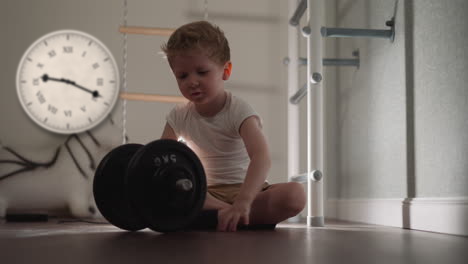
9:19
